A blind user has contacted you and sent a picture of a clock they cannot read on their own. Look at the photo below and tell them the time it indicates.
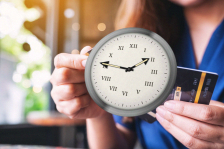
1:46
